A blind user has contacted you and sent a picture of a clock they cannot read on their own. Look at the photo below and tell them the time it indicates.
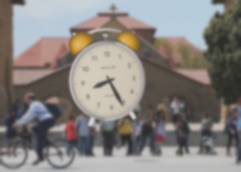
8:26
